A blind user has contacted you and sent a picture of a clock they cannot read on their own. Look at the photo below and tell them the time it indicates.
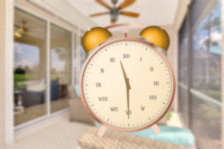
11:30
